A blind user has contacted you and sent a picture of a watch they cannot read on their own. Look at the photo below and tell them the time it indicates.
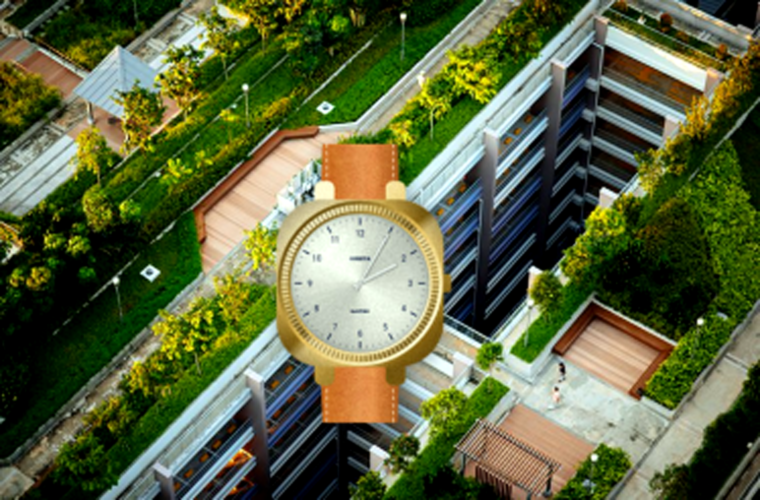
2:05
